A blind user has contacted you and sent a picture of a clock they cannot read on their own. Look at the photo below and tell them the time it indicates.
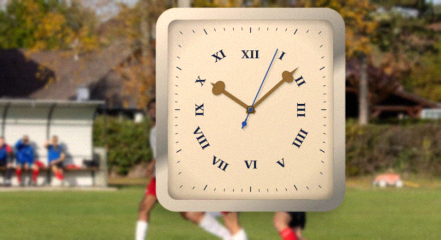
10:08:04
